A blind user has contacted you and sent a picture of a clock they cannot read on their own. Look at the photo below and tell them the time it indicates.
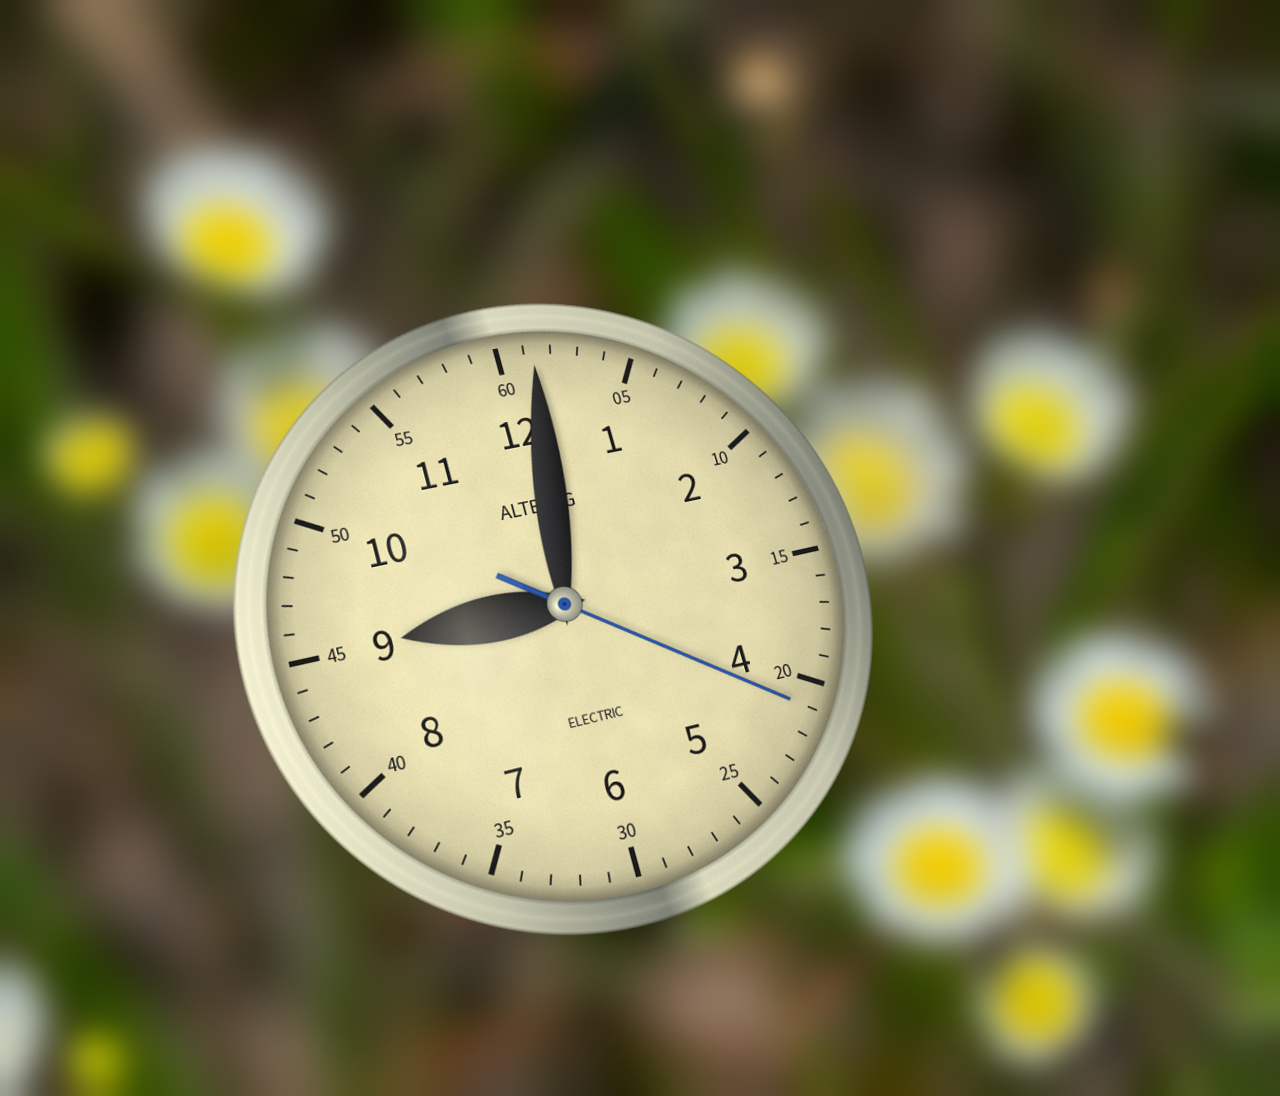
9:01:21
